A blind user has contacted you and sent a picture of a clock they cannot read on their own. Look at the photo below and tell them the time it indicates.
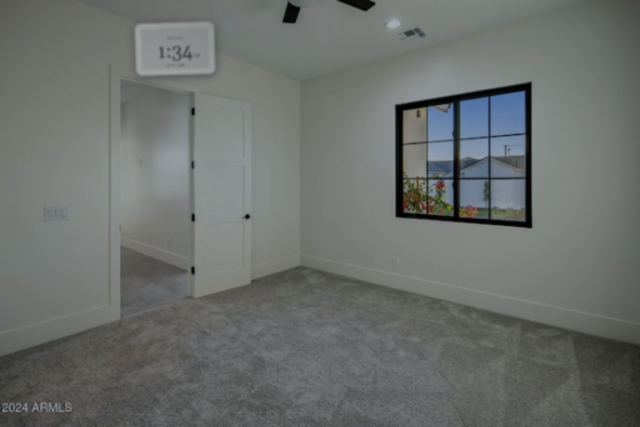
1:34
